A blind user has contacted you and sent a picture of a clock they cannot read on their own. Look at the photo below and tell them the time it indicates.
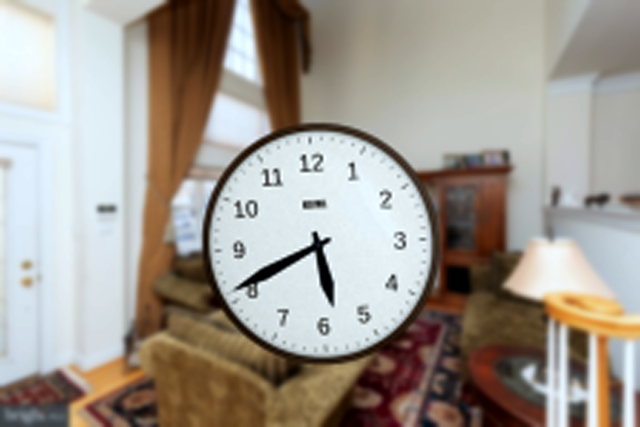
5:41
